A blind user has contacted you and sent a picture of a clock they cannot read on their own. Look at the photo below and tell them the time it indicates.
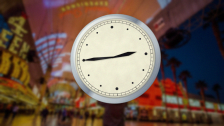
2:45
